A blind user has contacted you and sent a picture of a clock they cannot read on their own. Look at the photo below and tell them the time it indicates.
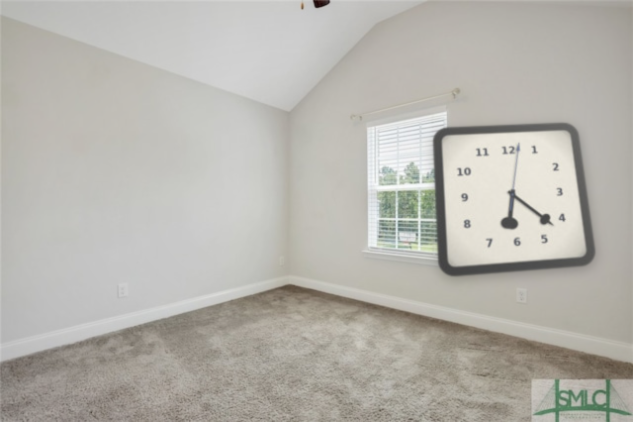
6:22:02
